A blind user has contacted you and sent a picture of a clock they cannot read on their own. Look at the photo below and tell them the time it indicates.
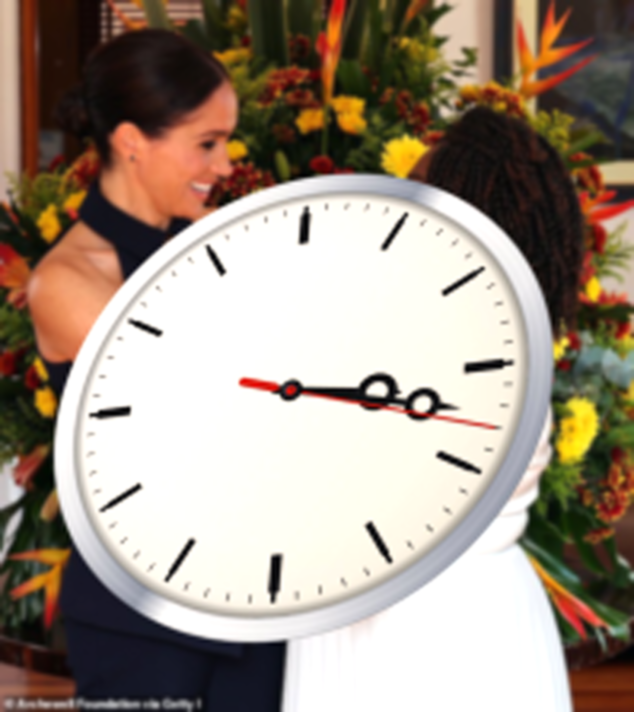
3:17:18
